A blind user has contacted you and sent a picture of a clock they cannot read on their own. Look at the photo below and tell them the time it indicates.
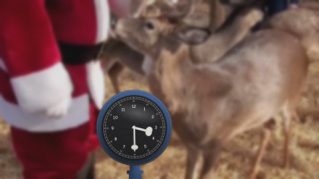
3:30
